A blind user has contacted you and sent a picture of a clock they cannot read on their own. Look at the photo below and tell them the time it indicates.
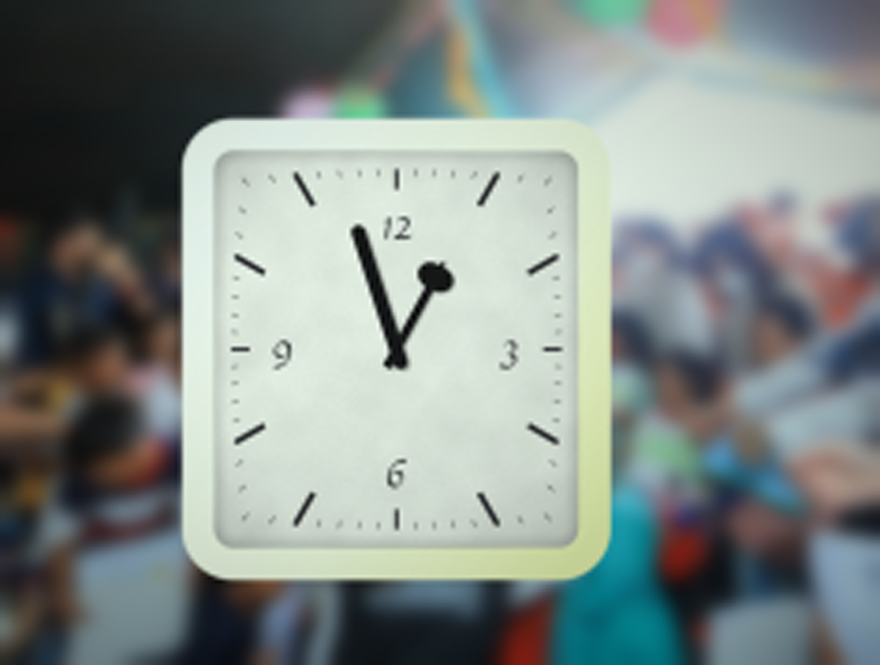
12:57
